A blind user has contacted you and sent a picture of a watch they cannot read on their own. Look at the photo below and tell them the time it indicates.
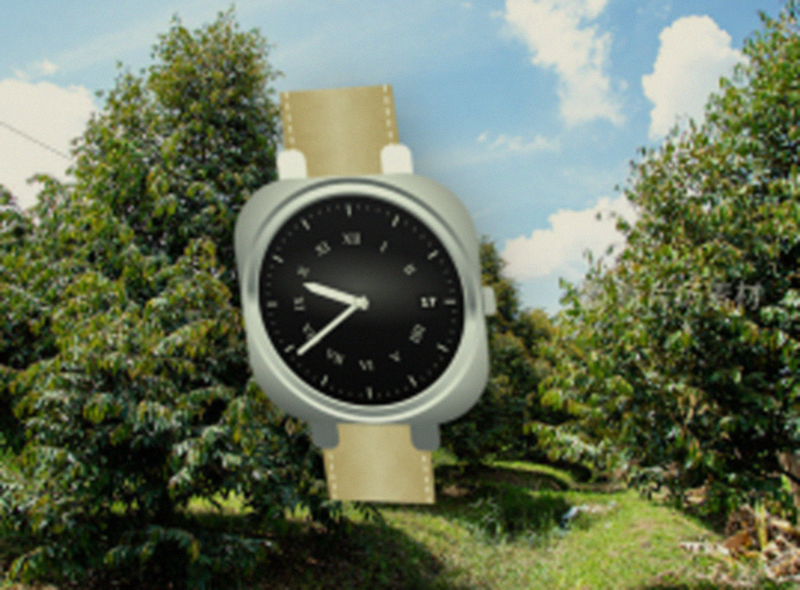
9:39
